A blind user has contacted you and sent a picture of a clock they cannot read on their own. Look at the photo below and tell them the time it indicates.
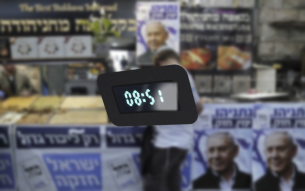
8:51
